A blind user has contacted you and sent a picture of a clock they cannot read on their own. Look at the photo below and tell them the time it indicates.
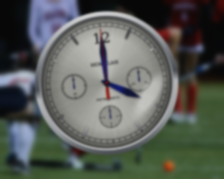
4:00
